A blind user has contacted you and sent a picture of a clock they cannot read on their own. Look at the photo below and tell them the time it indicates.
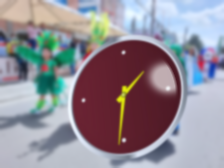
1:31
